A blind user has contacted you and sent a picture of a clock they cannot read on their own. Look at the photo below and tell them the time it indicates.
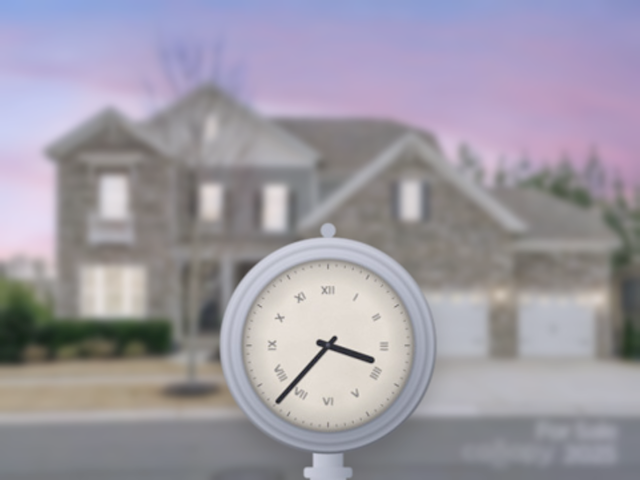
3:37
